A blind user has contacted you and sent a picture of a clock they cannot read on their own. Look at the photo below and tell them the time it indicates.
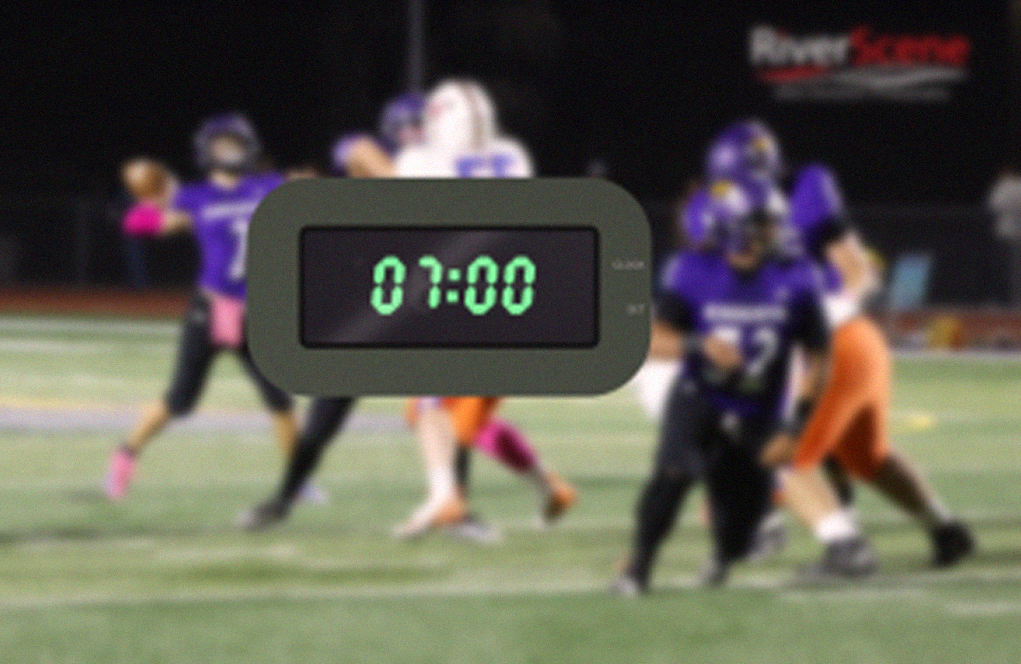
7:00
